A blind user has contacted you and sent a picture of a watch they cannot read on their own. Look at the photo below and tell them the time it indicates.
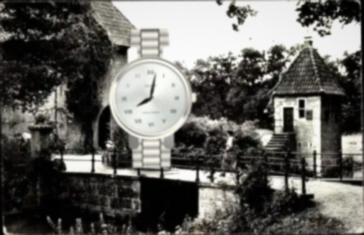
8:02
